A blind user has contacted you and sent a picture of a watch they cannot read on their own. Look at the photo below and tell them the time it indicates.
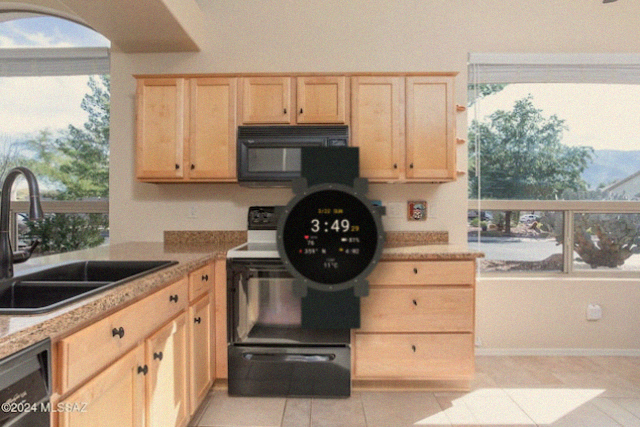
3:49
